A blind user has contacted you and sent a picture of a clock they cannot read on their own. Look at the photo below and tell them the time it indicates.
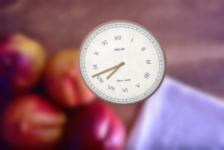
7:42
